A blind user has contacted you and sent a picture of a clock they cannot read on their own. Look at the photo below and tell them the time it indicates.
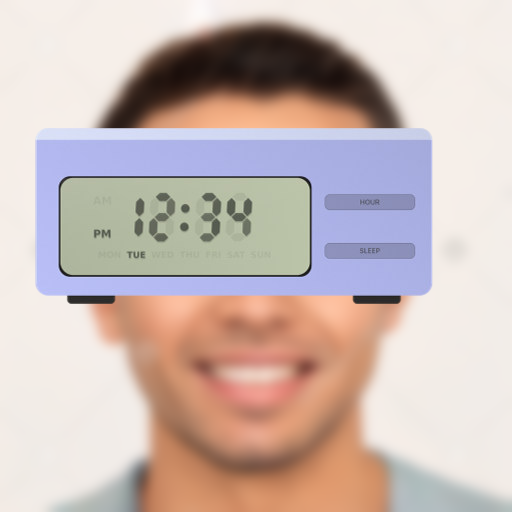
12:34
